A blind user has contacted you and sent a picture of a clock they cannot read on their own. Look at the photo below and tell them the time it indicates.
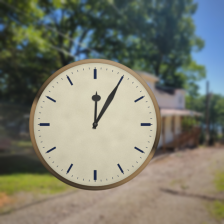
12:05
